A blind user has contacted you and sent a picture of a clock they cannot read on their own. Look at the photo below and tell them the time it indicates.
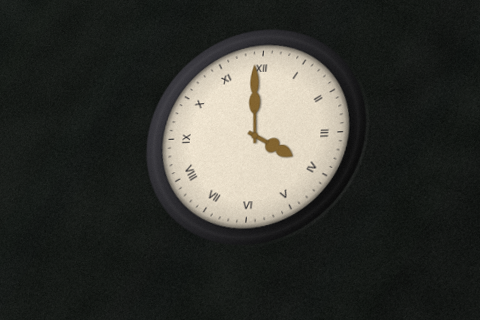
3:59
